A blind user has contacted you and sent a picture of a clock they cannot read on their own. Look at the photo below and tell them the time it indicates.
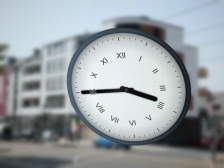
3:45
